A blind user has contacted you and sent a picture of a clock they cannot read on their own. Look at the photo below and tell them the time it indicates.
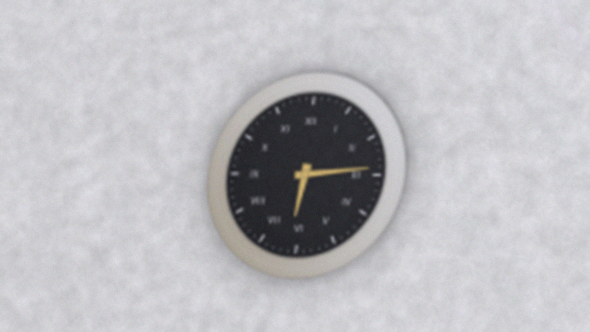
6:14
